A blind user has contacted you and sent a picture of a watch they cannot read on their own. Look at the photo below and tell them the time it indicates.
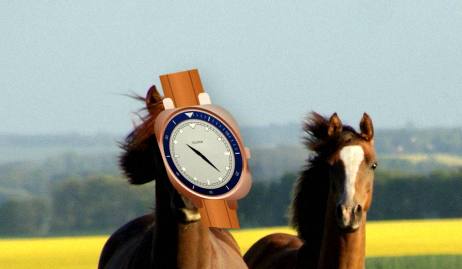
10:23
